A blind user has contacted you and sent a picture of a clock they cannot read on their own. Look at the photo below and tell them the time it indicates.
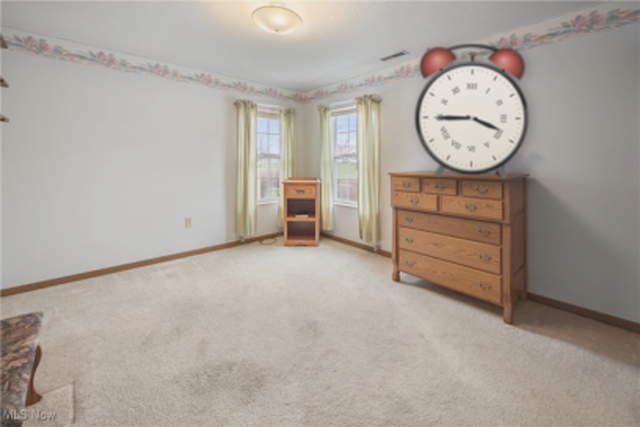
3:45
